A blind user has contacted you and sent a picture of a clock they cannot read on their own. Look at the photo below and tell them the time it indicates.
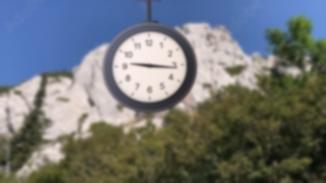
9:16
